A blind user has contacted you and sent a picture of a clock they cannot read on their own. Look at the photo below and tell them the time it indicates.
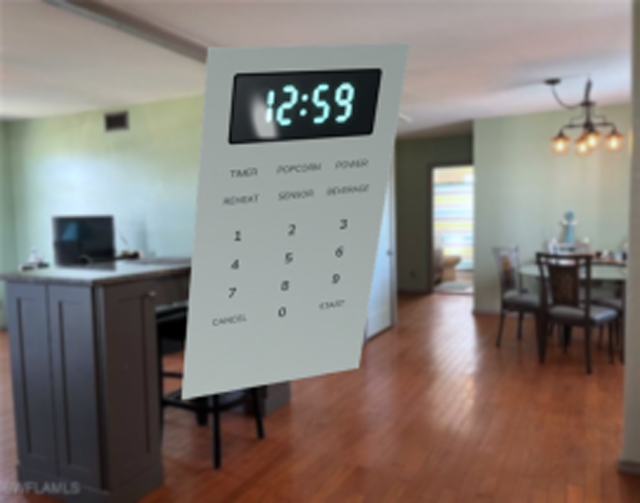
12:59
